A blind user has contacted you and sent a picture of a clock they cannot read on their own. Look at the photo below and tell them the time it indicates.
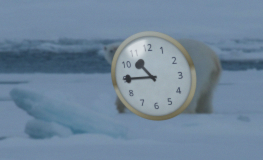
10:45
